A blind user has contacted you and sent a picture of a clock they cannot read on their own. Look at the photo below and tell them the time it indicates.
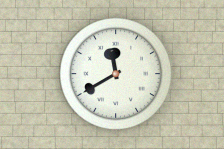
11:40
